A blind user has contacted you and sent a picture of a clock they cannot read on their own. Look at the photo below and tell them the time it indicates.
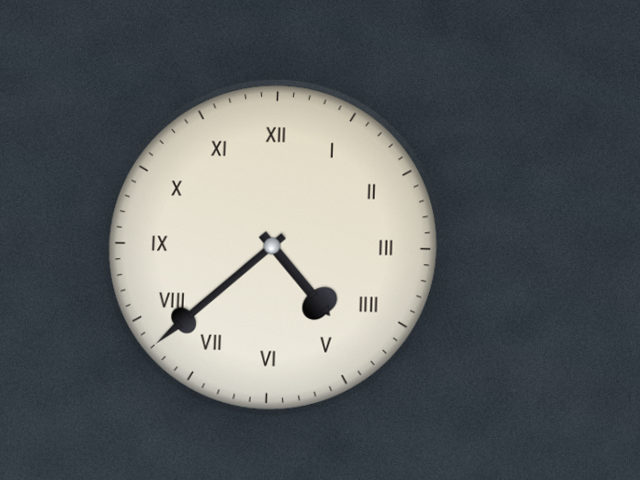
4:38
